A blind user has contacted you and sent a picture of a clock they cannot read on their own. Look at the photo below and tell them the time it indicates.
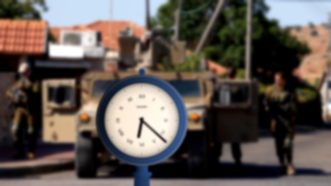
6:22
